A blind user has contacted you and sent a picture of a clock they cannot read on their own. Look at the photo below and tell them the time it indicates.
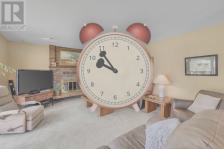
9:54
